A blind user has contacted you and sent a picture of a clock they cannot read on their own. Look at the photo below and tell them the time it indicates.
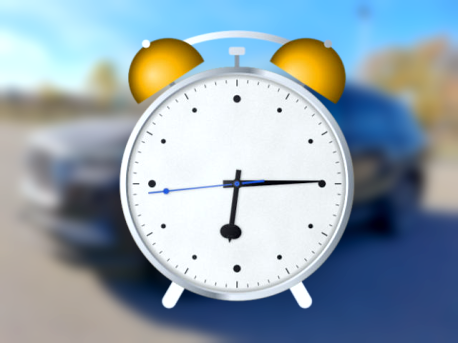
6:14:44
